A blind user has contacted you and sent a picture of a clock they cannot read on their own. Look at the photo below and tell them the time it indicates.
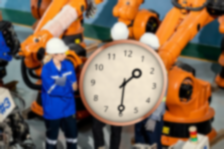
1:30
